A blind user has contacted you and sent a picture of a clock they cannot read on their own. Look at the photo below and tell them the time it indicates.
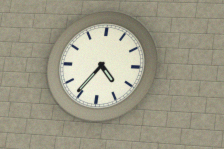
4:36
